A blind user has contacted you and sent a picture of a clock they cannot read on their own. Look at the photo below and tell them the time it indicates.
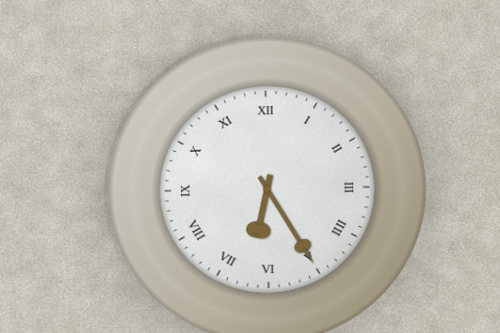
6:25
